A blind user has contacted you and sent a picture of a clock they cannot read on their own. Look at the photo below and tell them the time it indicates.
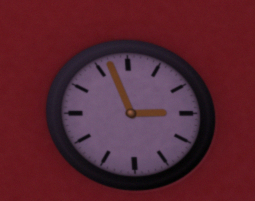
2:57
